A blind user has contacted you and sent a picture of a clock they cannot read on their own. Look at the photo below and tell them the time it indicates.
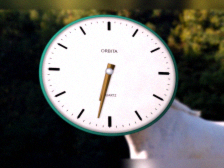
6:32
